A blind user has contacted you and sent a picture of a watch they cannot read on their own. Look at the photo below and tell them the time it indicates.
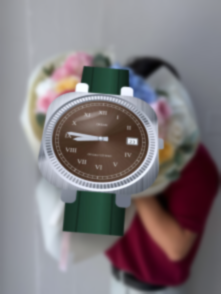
8:46
